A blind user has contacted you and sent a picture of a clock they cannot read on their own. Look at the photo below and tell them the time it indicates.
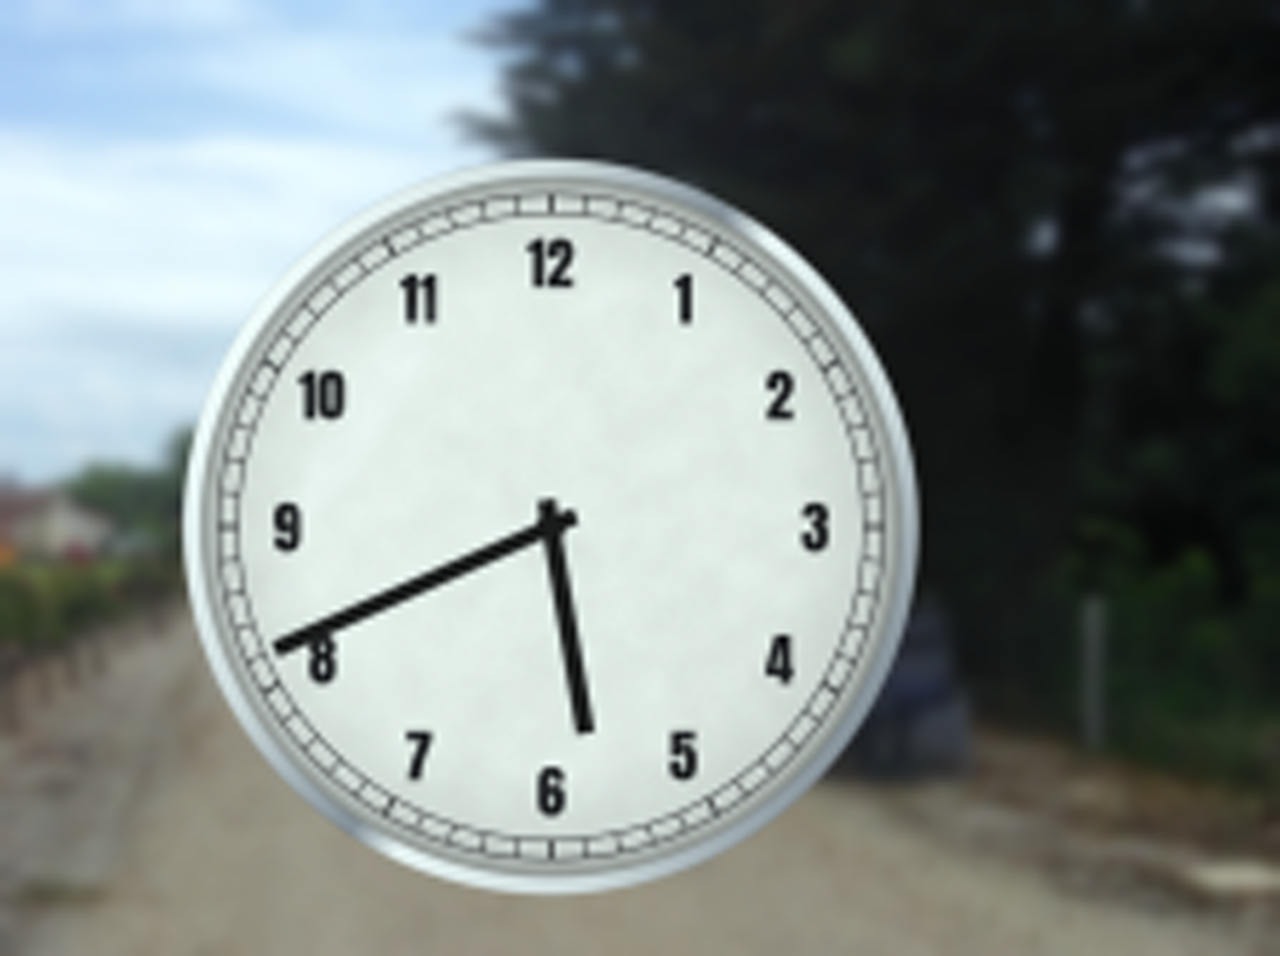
5:41
